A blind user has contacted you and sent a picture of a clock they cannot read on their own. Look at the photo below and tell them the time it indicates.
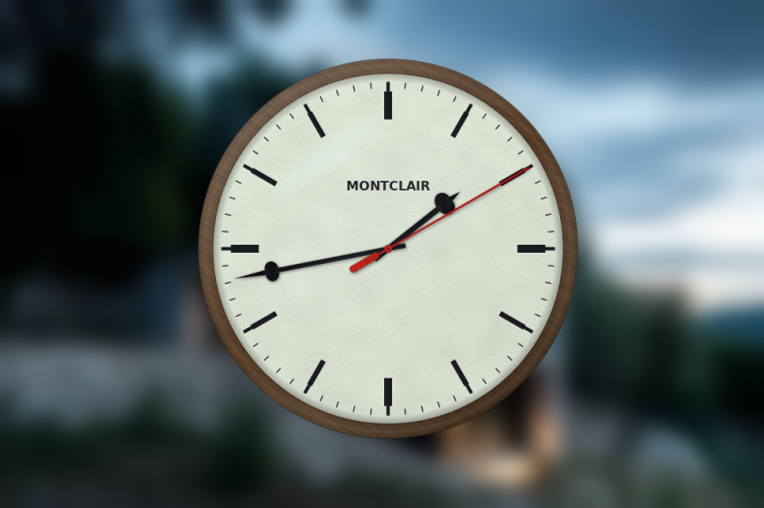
1:43:10
